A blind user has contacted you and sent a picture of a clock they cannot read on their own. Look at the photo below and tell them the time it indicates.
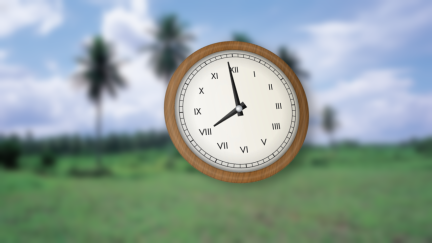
7:59
